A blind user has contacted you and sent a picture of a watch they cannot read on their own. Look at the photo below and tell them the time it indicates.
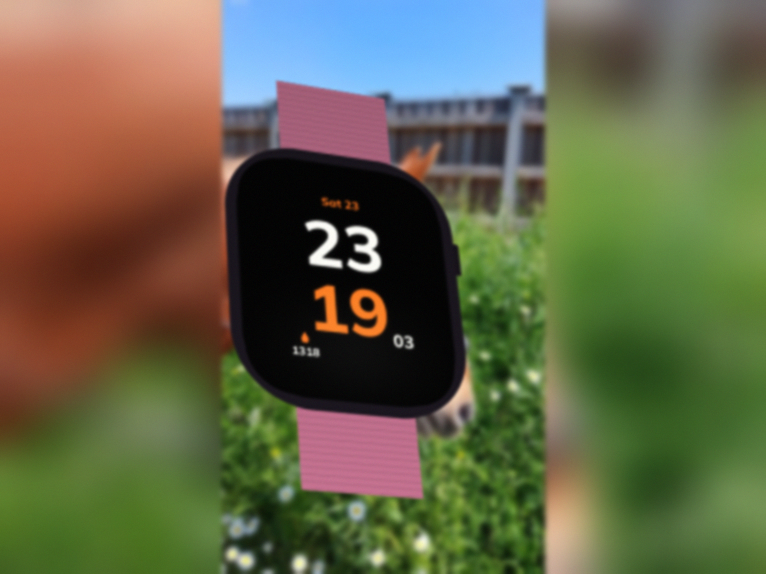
23:19:03
